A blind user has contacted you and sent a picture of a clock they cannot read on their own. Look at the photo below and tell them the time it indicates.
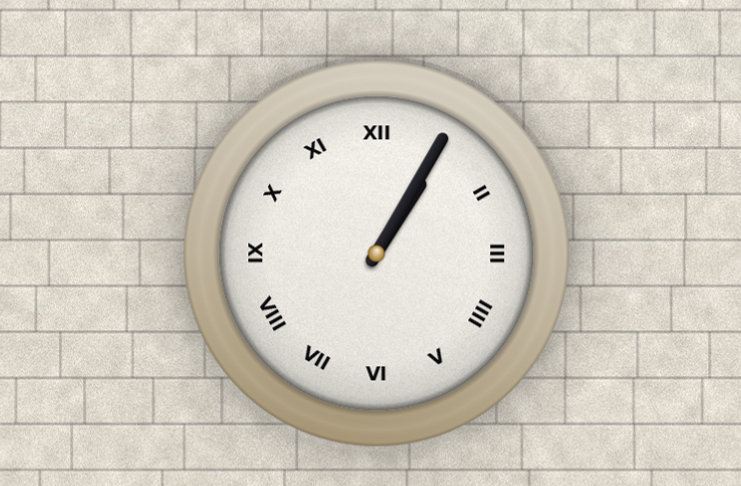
1:05
